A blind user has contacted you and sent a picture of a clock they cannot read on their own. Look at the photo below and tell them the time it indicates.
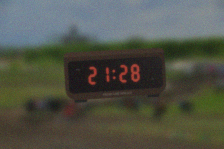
21:28
